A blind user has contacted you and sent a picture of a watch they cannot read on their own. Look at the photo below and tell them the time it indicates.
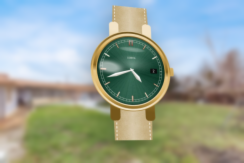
4:42
